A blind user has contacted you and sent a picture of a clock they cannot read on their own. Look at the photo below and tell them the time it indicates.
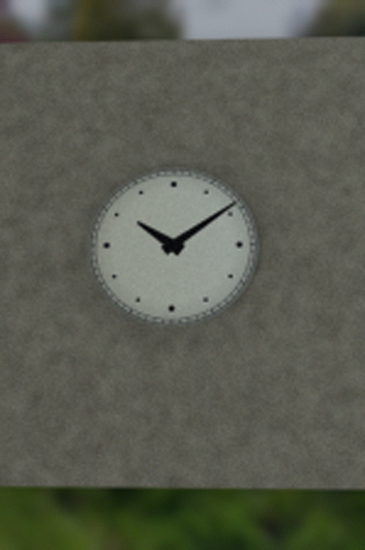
10:09
